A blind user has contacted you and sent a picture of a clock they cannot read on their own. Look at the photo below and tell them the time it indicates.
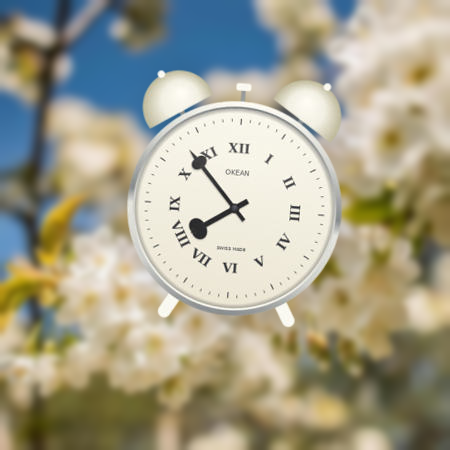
7:53
